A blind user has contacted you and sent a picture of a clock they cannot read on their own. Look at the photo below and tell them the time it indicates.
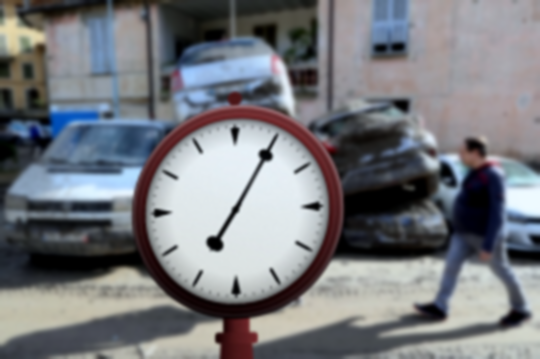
7:05
